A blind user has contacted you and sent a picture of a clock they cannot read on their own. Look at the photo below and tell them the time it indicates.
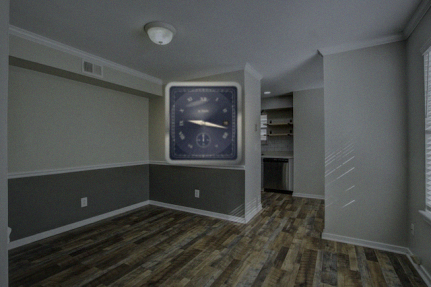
9:17
